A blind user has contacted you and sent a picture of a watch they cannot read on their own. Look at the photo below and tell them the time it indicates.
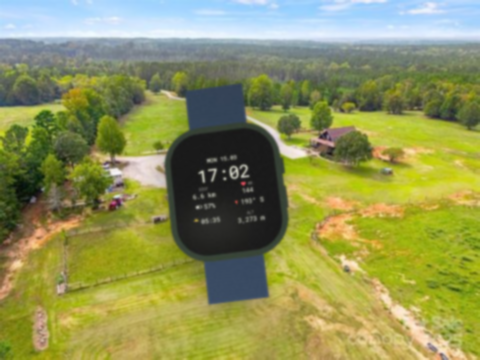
17:02
